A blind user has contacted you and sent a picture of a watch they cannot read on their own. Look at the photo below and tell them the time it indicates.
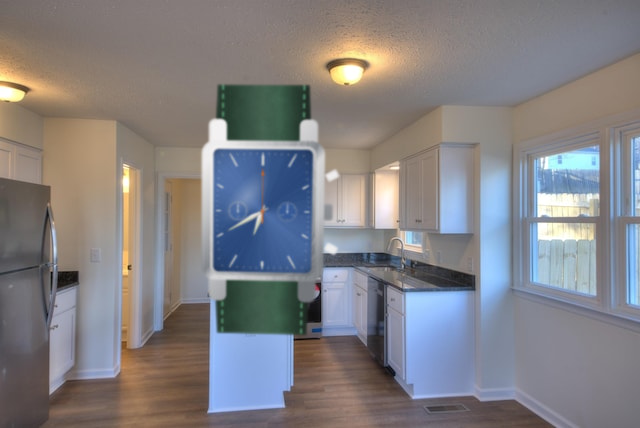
6:40
